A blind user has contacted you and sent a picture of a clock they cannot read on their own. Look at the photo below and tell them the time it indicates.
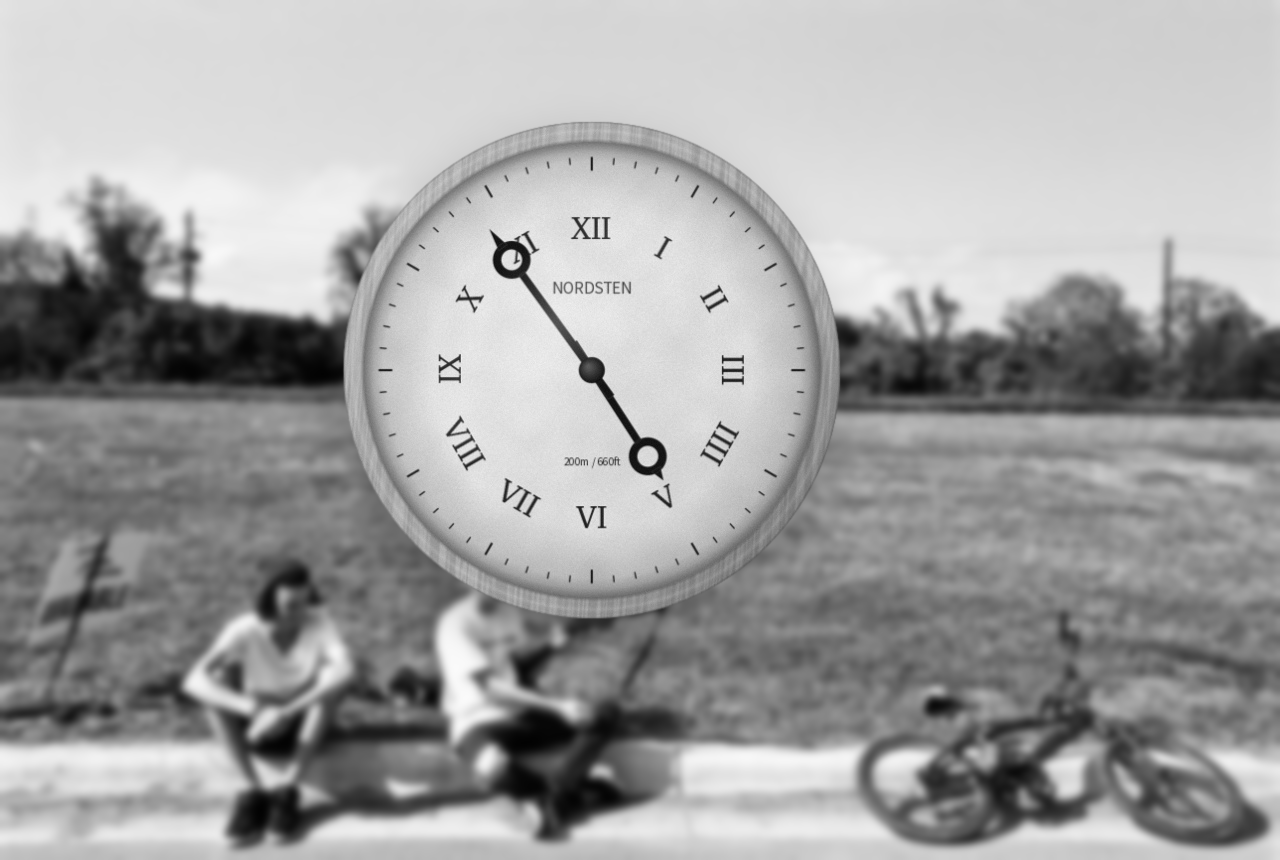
4:54
